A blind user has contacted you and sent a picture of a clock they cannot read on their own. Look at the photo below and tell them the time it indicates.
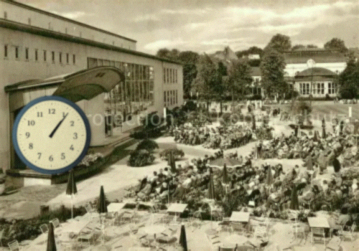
1:06
